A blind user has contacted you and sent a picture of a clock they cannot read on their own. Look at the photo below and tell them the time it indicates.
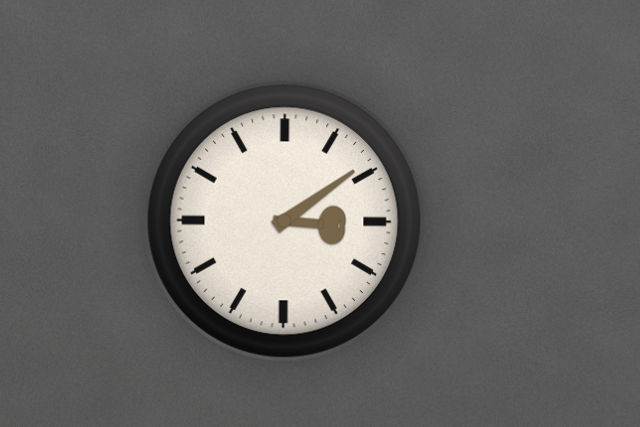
3:09
